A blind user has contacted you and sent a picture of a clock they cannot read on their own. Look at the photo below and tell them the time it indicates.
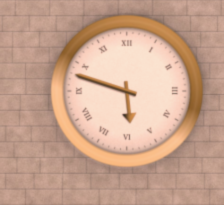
5:48
